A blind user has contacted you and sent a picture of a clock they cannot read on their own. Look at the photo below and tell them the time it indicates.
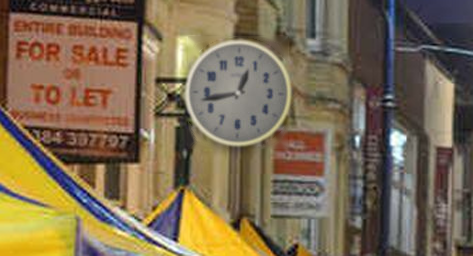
12:43
